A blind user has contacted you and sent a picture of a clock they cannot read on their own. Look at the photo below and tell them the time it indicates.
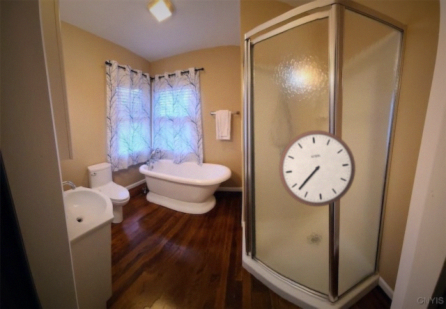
7:38
